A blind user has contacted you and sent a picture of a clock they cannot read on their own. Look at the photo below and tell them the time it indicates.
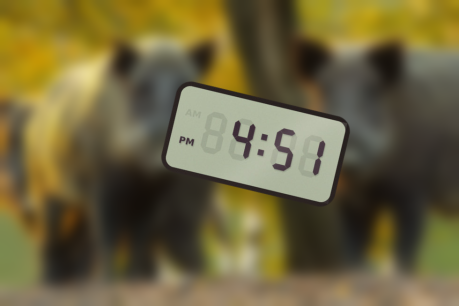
4:51
